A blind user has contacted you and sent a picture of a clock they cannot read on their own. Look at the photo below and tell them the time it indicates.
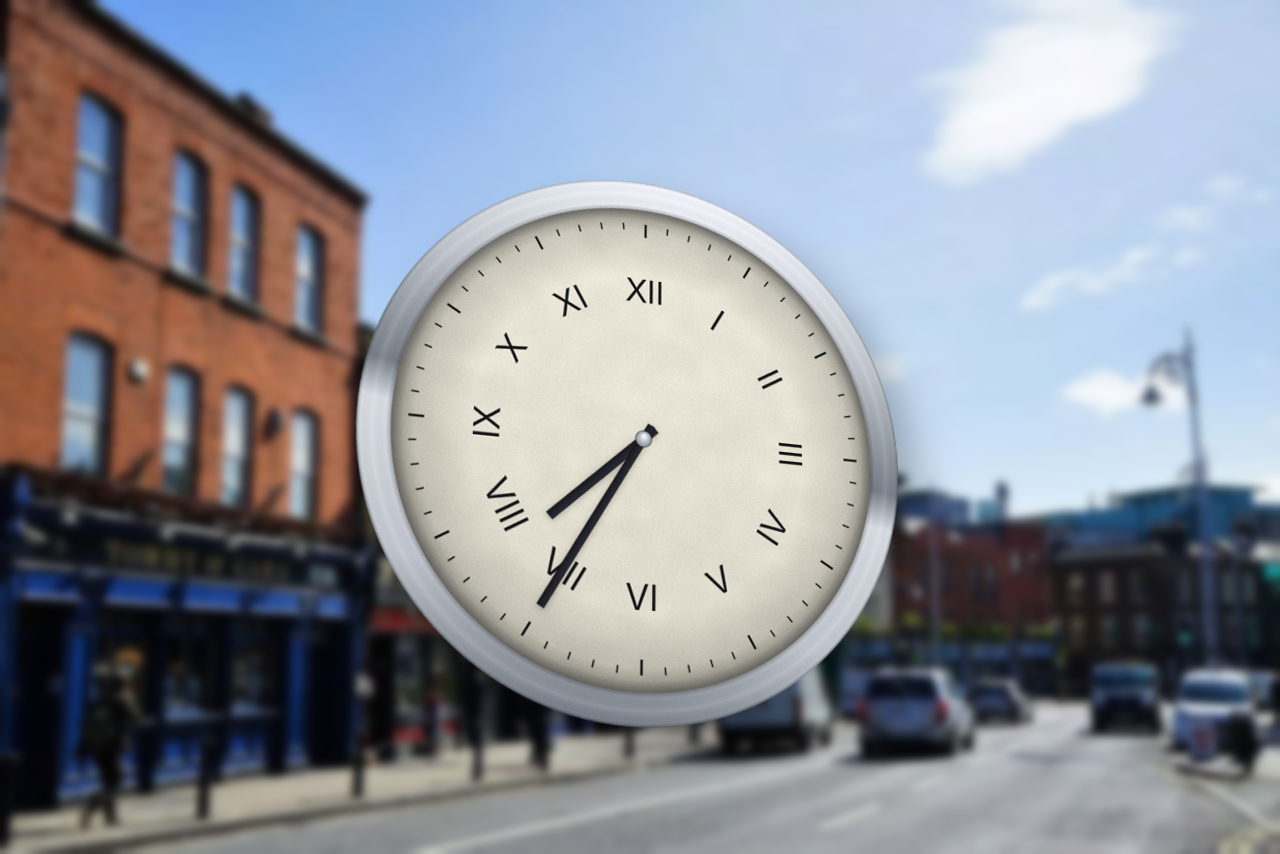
7:35
